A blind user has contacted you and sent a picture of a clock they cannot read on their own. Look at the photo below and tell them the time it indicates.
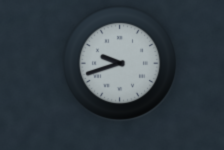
9:42
